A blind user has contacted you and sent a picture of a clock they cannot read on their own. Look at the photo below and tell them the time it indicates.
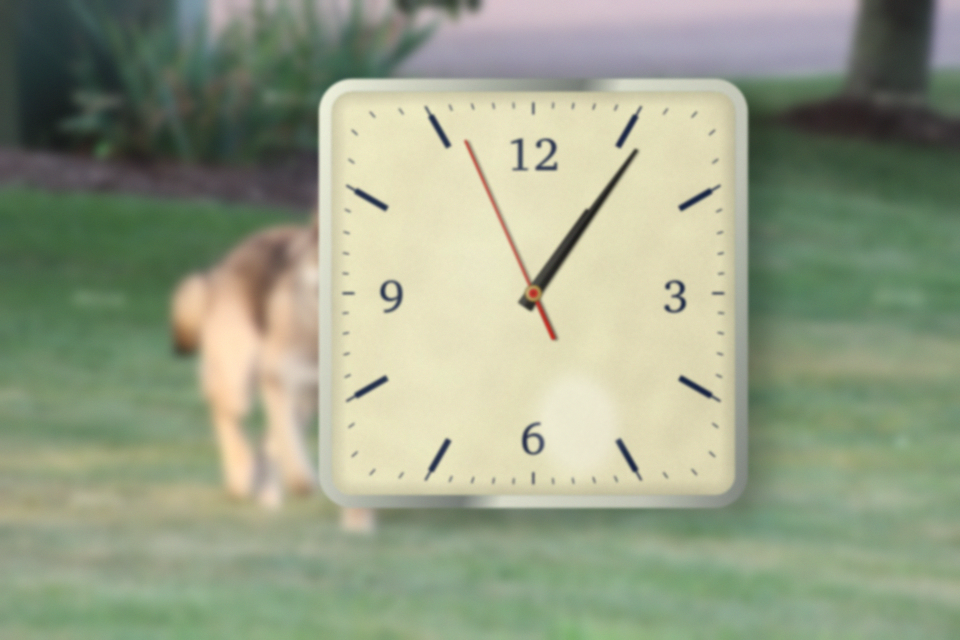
1:05:56
